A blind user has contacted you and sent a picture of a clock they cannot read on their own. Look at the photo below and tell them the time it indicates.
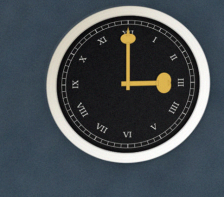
3:00
